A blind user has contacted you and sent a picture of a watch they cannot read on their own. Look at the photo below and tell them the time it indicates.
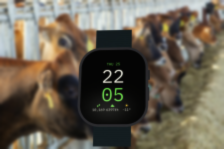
22:05
